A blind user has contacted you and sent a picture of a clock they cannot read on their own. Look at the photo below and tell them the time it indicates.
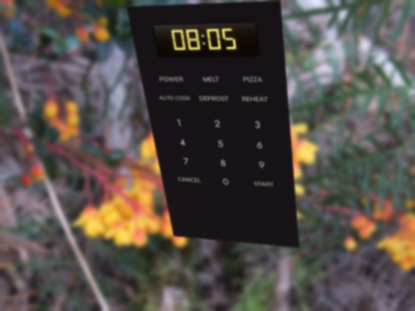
8:05
